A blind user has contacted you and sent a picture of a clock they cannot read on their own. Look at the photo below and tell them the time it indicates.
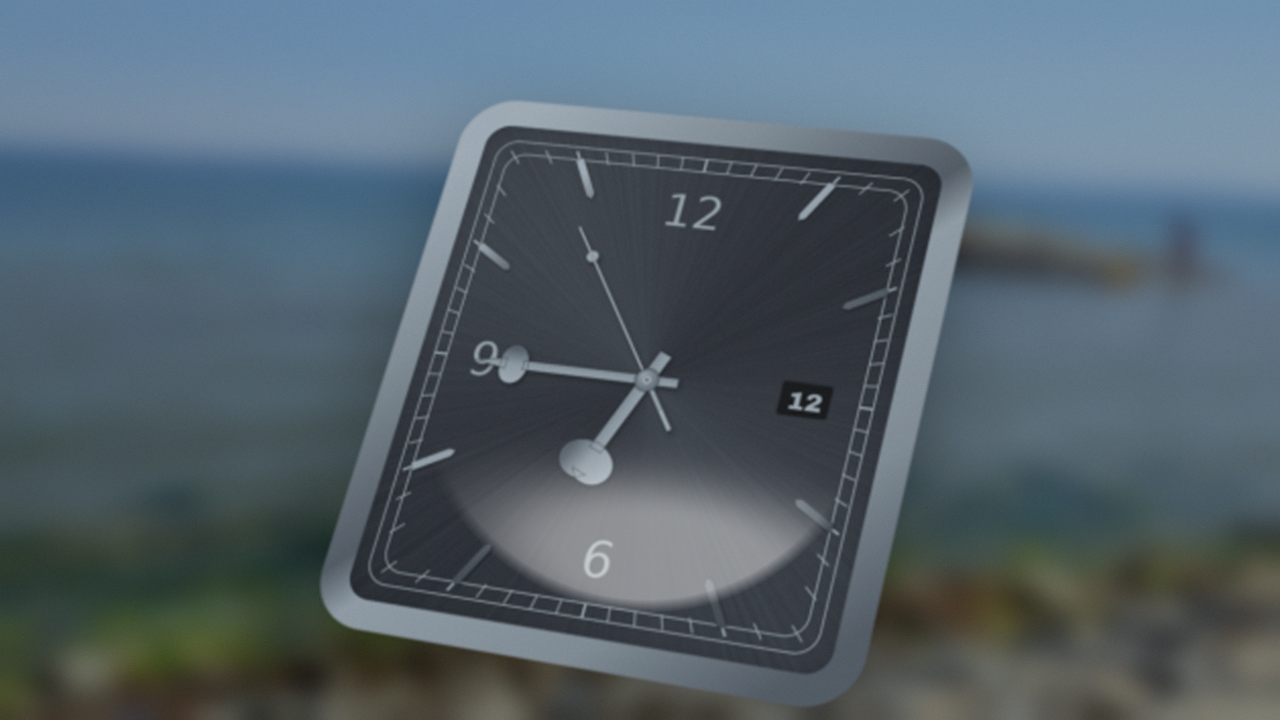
6:44:54
